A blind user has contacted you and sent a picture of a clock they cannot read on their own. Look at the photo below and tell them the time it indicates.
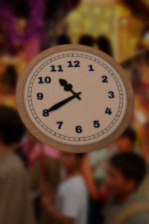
10:40
